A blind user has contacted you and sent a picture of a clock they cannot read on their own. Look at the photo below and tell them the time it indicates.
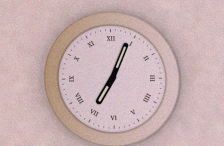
7:04
